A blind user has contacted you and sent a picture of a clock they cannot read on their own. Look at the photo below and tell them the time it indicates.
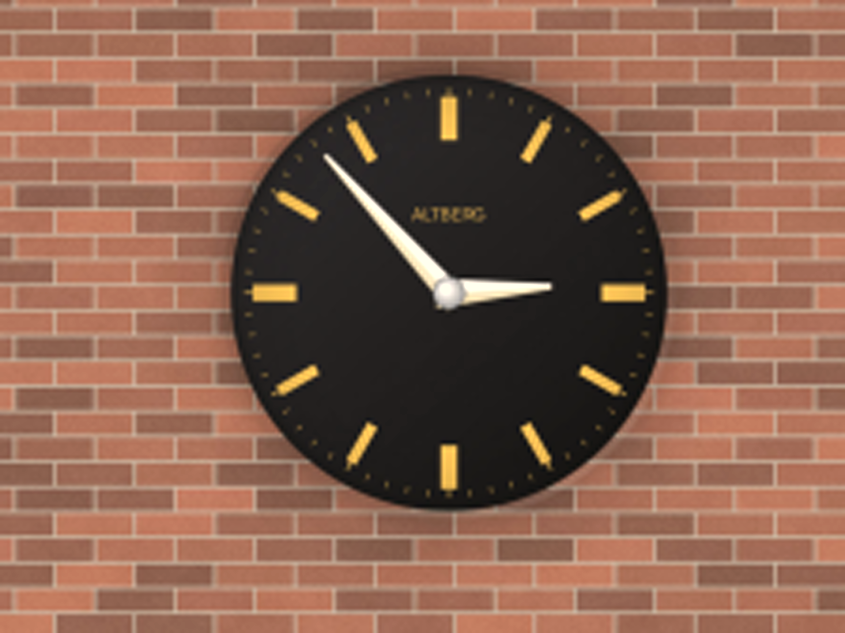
2:53
